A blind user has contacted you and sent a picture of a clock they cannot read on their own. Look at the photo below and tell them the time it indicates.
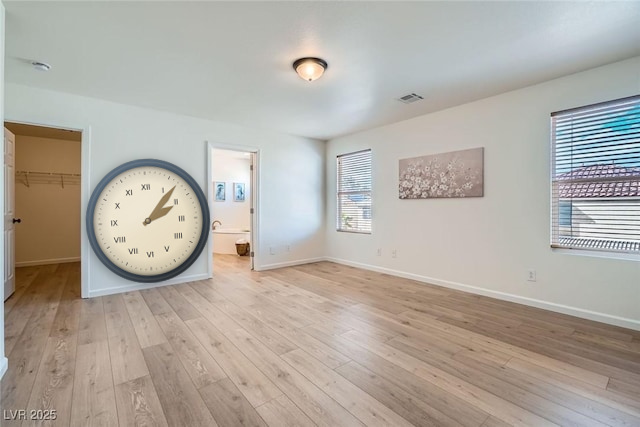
2:07
